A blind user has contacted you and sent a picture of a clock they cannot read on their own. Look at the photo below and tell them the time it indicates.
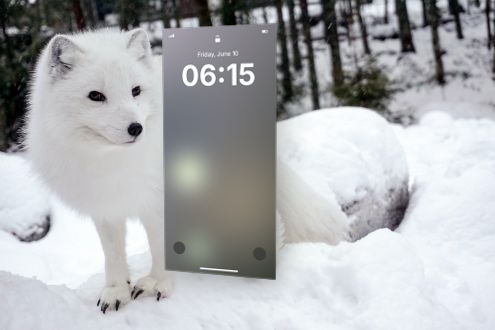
6:15
